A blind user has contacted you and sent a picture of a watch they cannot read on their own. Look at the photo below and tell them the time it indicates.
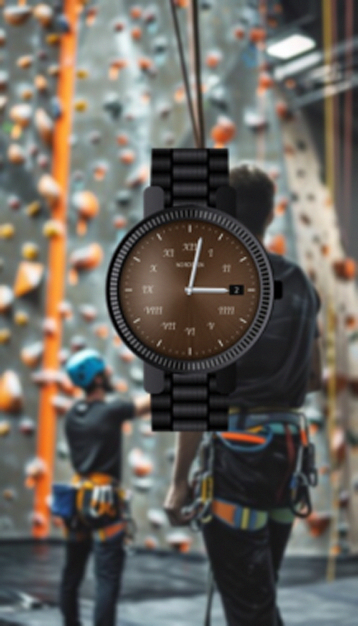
3:02
